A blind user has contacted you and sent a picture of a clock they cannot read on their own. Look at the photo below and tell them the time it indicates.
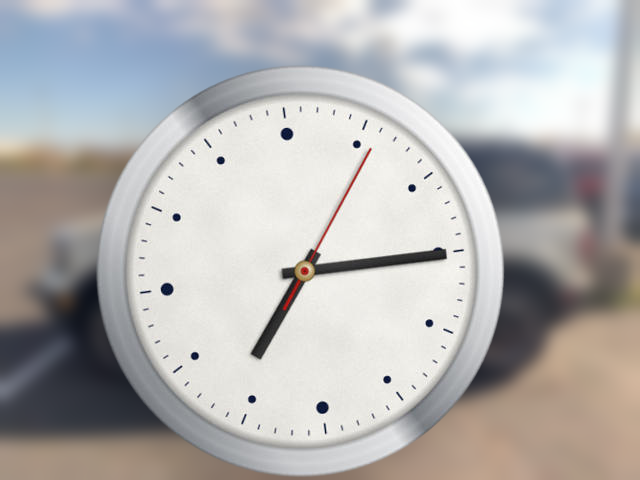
7:15:06
